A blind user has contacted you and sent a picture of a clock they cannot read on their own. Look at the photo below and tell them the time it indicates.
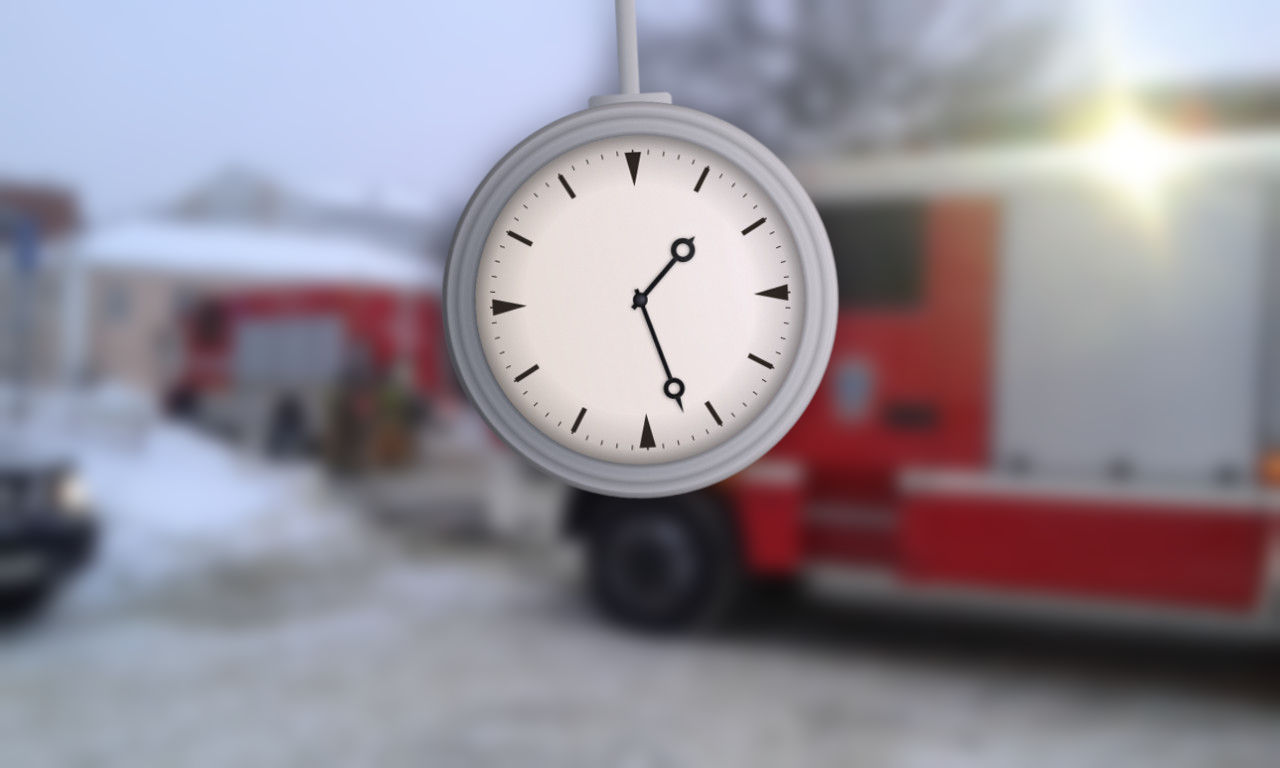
1:27
